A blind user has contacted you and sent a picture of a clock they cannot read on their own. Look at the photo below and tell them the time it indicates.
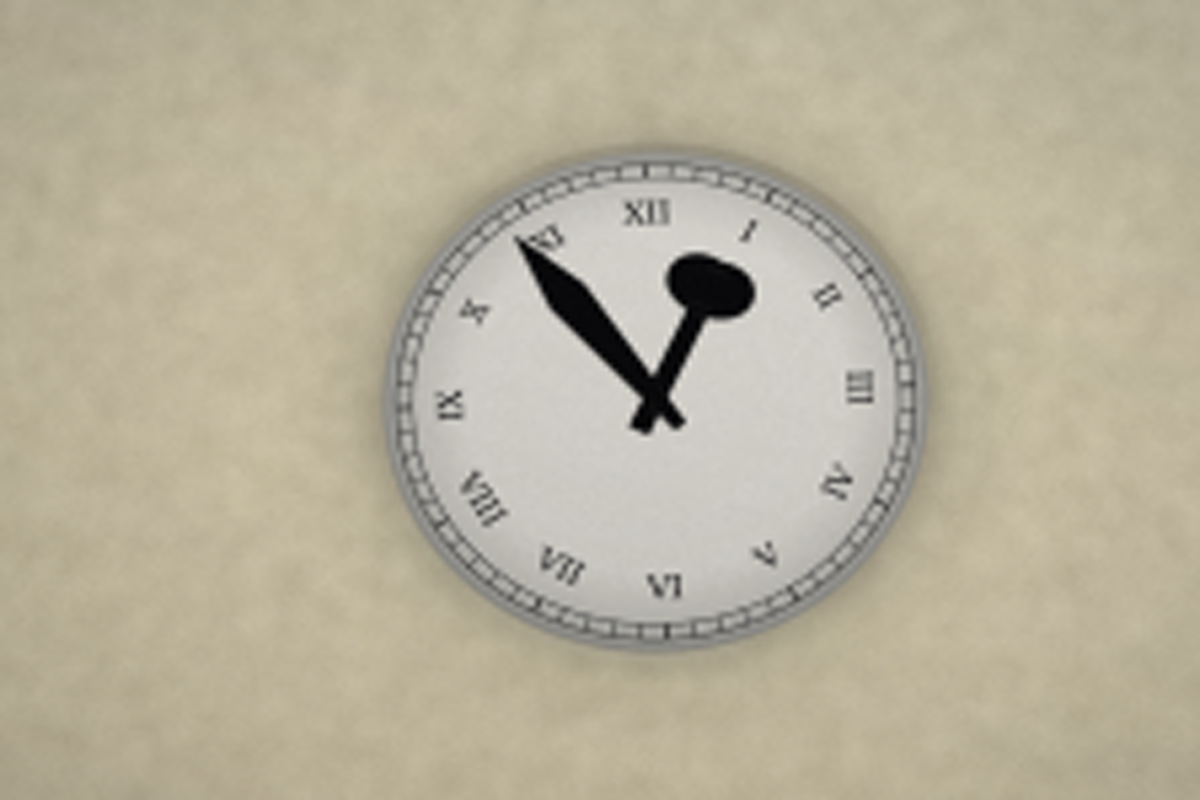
12:54
